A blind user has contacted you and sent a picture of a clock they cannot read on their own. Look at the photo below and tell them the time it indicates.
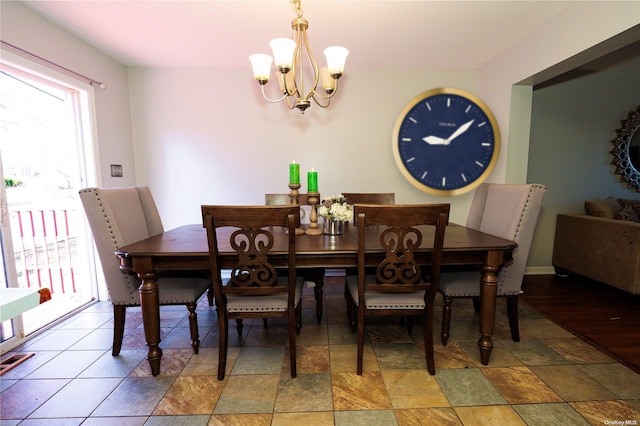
9:08
